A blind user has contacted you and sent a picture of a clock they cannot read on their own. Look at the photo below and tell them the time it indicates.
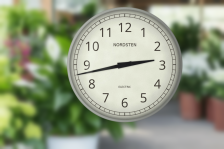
2:43
